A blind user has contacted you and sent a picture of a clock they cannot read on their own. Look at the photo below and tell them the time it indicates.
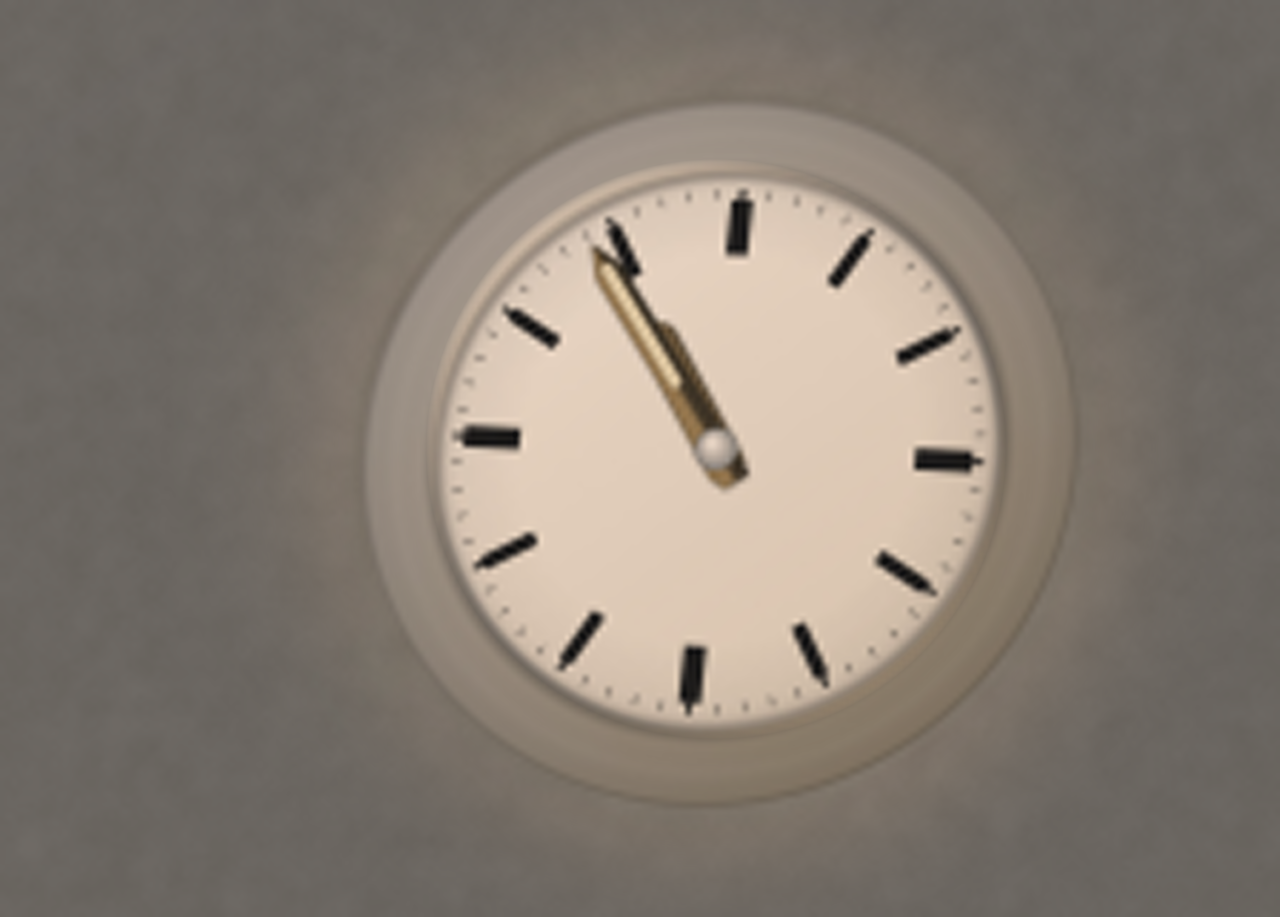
10:54
